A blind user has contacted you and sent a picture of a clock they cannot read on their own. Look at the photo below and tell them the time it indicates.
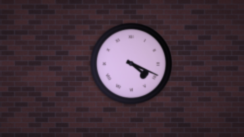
4:19
